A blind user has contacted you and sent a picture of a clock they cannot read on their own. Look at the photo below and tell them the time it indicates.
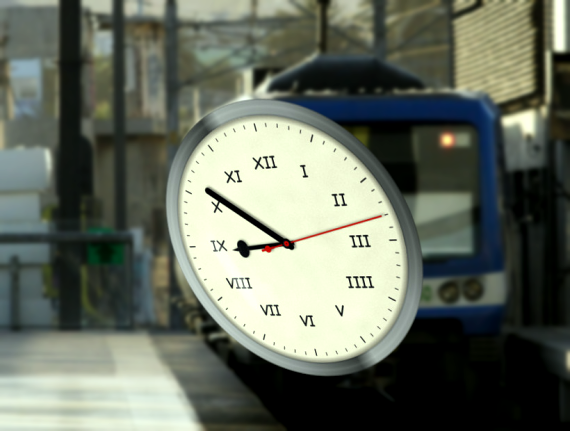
8:51:13
